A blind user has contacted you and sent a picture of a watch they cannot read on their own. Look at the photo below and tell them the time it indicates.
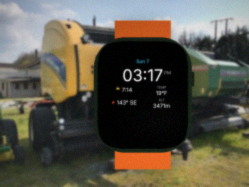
3:17
